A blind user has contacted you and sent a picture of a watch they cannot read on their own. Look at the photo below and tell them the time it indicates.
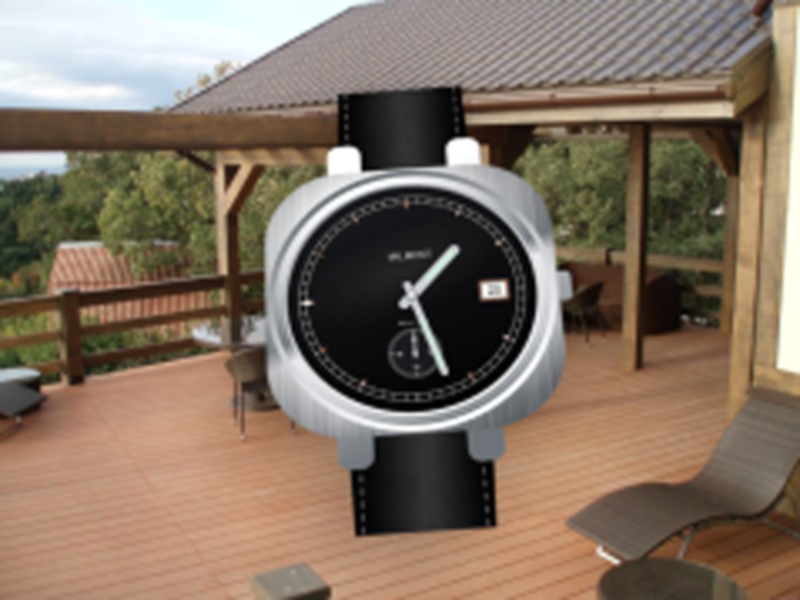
1:27
